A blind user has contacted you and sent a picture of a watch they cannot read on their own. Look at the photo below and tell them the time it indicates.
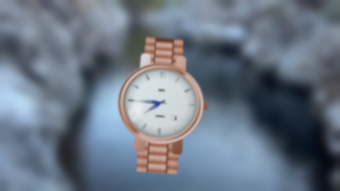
7:45
